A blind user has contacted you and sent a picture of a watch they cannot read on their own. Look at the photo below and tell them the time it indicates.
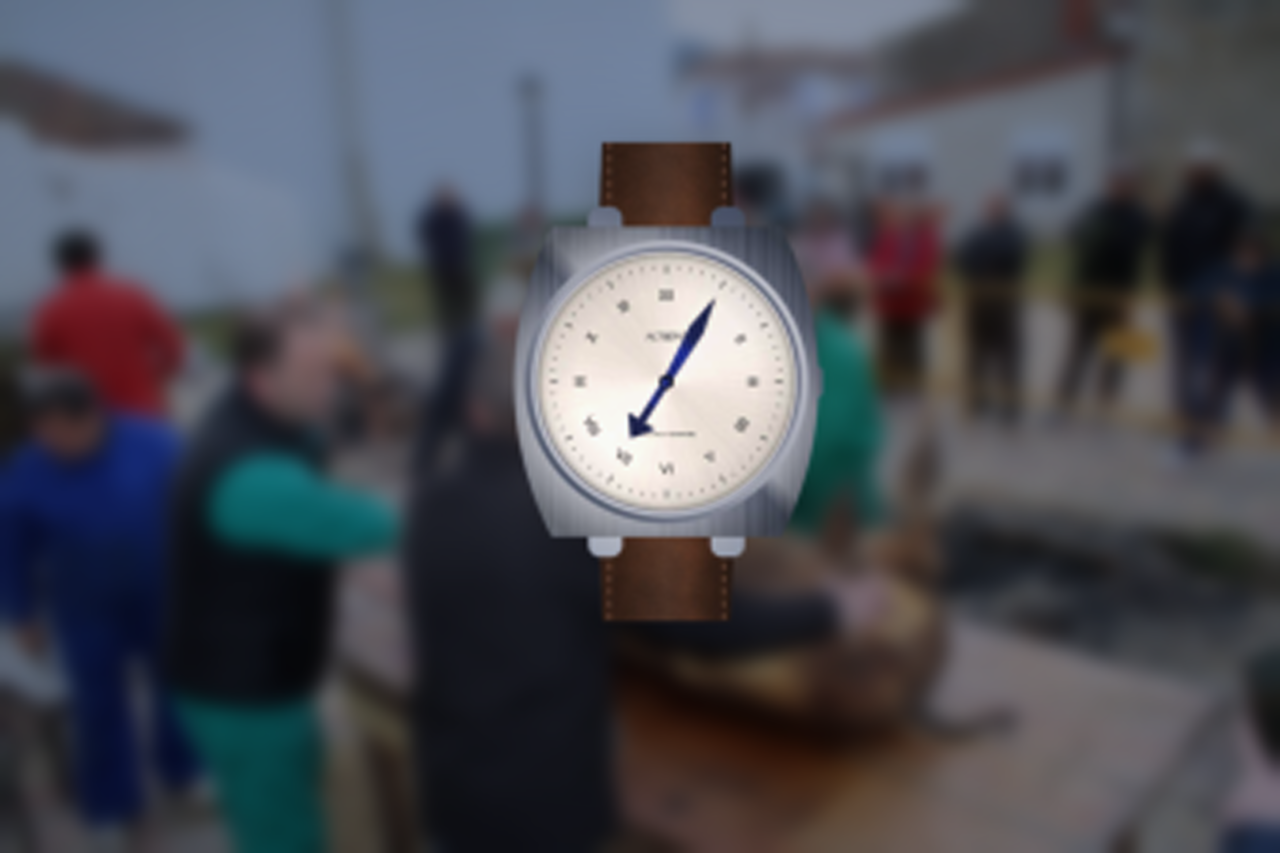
7:05
